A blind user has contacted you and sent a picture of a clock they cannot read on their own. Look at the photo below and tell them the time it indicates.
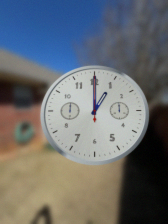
1:00
